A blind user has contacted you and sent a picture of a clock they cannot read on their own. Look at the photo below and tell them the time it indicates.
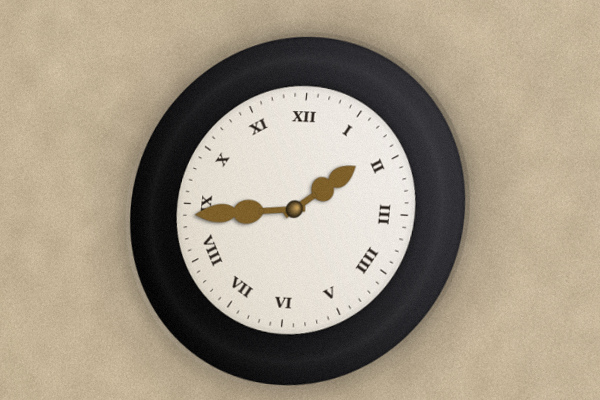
1:44
